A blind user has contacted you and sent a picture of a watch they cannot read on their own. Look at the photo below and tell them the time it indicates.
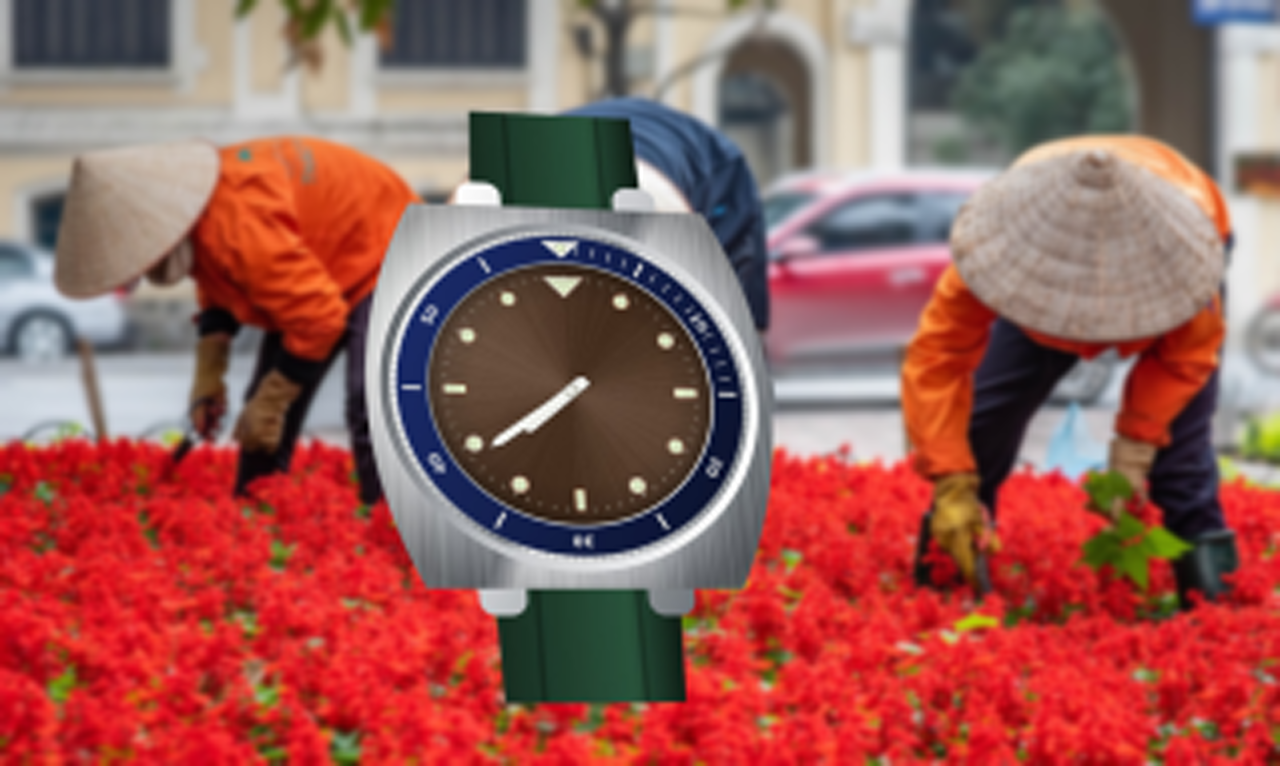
7:39
